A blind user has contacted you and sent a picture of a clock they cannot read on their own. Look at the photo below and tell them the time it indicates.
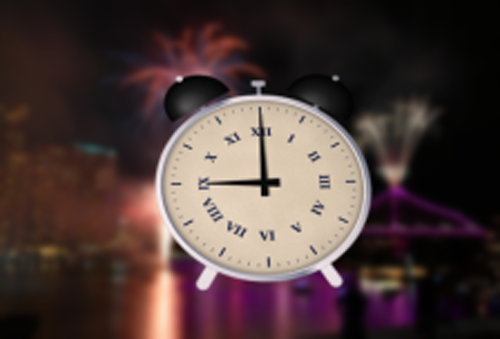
9:00
